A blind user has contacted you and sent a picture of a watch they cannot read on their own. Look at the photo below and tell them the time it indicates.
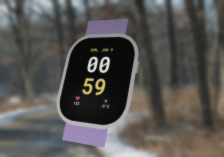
0:59
